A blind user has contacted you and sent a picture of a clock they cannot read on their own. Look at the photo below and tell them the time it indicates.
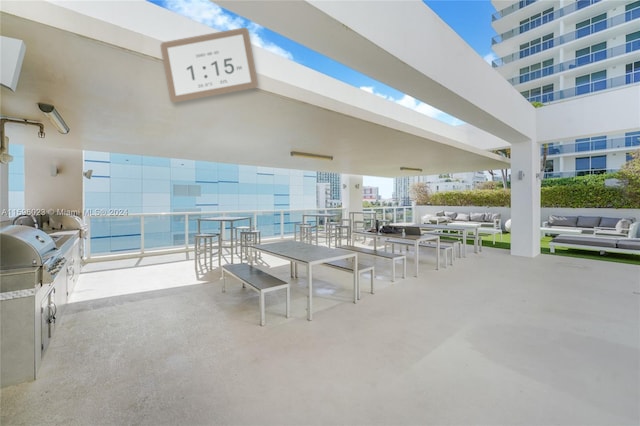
1:15
